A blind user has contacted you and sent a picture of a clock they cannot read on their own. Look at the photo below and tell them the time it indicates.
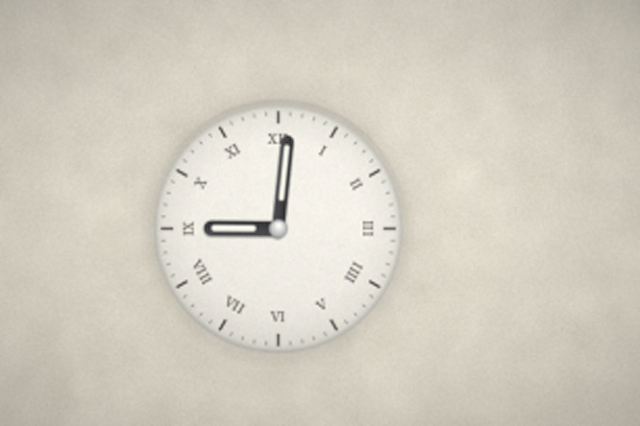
9:01
